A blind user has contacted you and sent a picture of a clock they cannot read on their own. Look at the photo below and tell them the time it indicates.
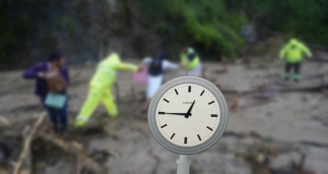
12:45
